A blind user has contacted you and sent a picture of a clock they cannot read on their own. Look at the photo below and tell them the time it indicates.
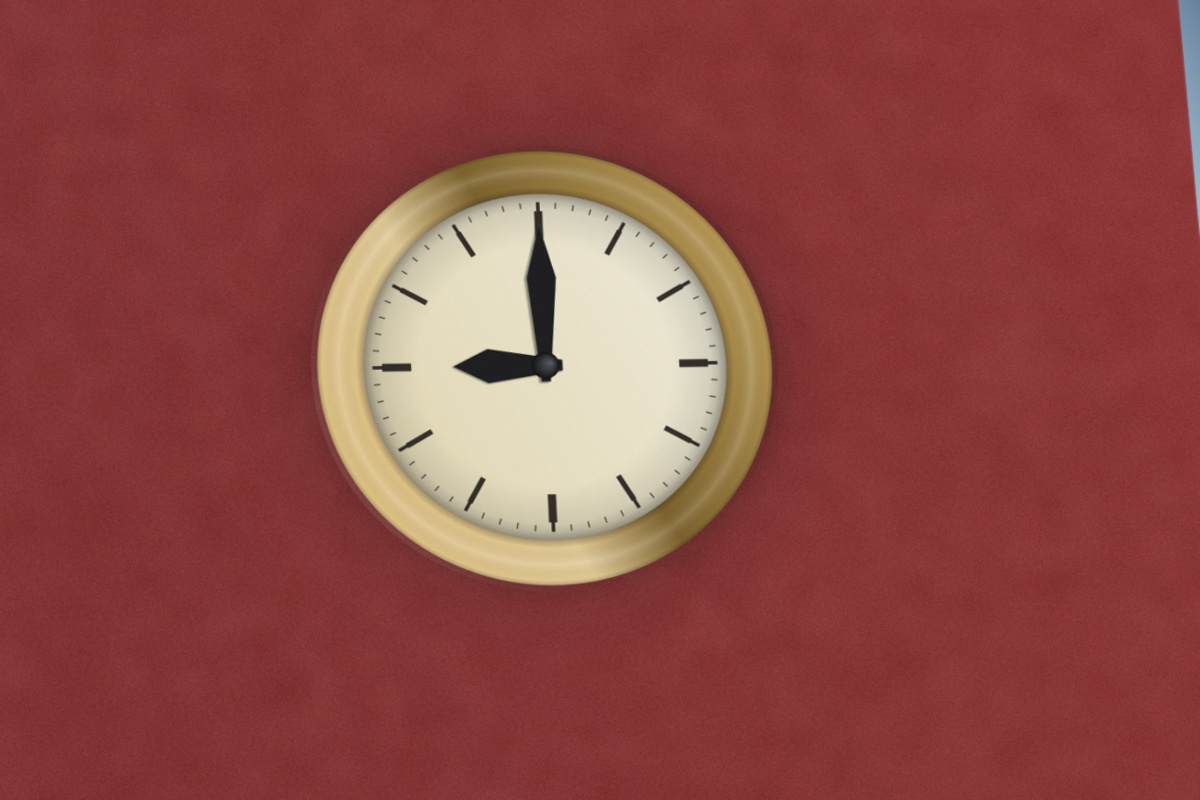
9:00
